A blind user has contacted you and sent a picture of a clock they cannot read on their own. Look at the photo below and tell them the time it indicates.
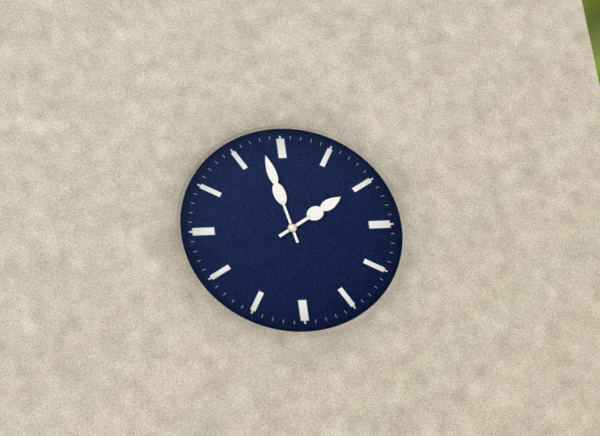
1:58
